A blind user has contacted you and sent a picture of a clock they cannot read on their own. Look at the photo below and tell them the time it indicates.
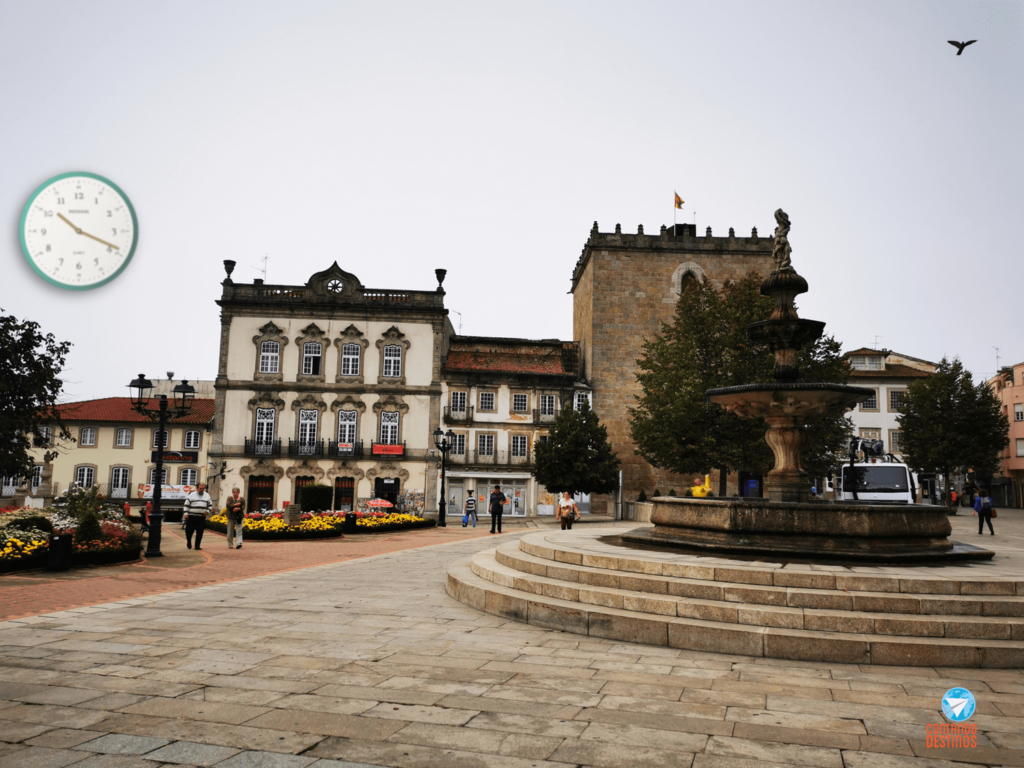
10:19
